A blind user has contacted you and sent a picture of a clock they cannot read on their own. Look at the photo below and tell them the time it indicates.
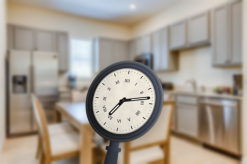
7:13
